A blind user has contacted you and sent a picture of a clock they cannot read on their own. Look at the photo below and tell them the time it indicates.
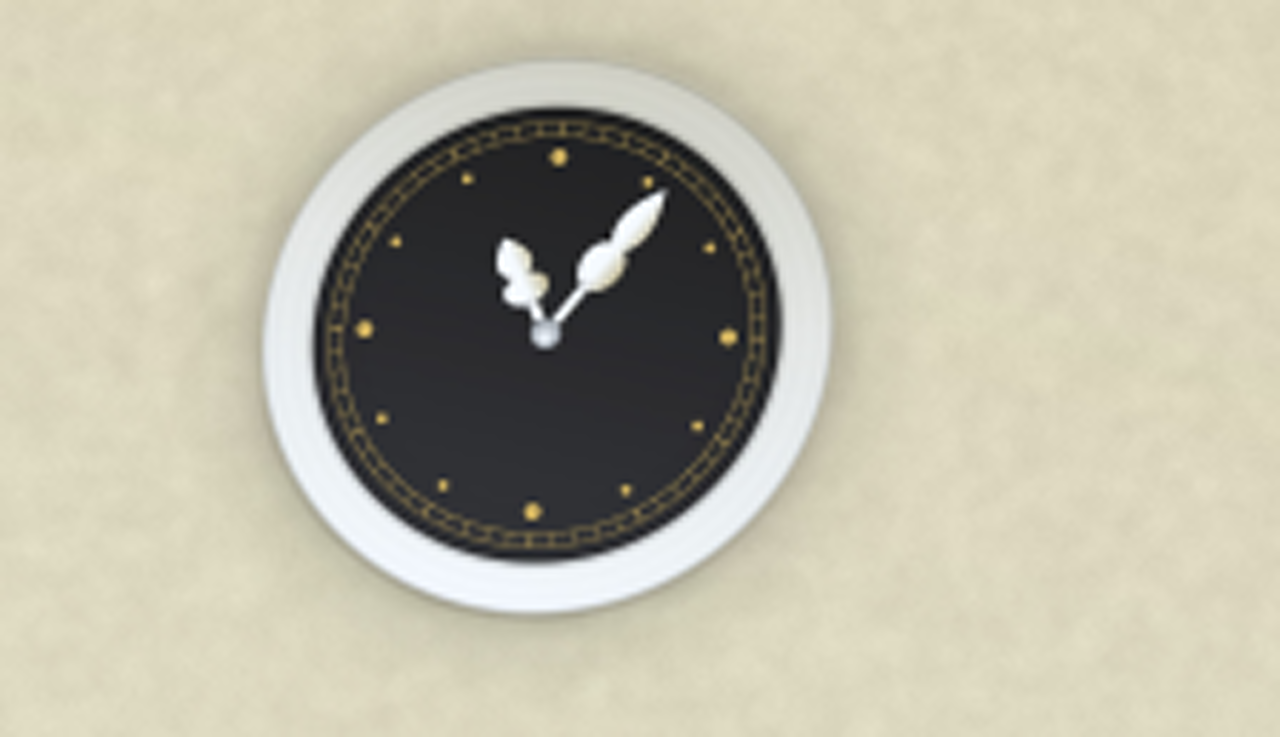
11:06
